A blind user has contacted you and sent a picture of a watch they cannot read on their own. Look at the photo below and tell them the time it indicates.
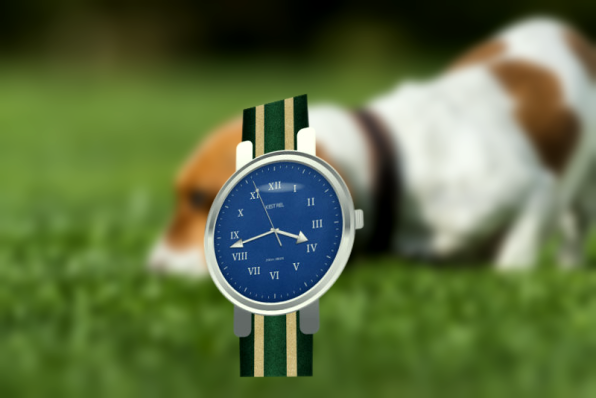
3:42:56
